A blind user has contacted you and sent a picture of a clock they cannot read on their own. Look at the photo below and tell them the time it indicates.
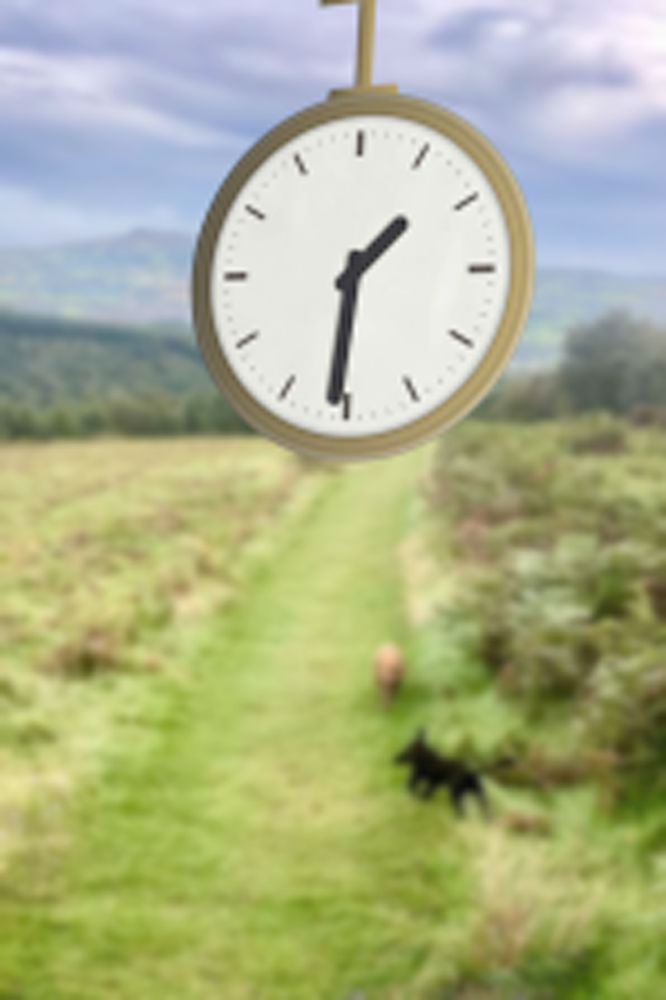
1:31
